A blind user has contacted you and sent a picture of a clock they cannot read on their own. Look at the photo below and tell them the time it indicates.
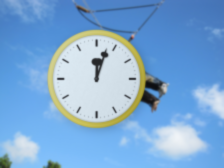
12:03
